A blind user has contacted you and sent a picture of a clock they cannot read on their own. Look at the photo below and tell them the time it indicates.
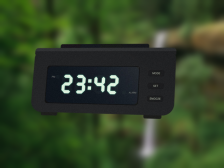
23:42
